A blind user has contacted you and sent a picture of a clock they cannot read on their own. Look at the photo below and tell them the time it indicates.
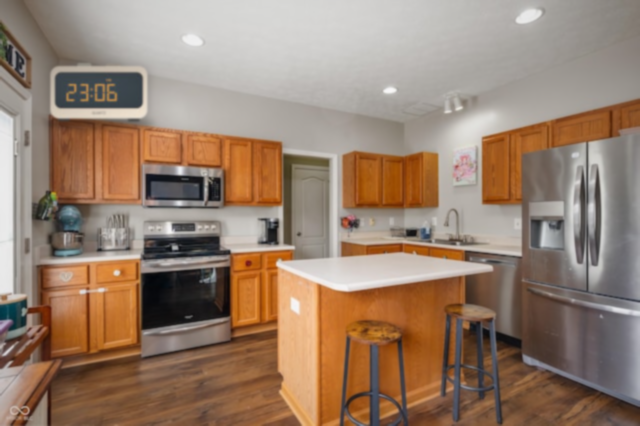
23:06
